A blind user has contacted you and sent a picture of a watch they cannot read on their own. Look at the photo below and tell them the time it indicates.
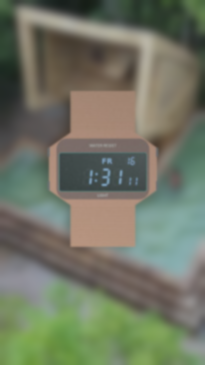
1:31
